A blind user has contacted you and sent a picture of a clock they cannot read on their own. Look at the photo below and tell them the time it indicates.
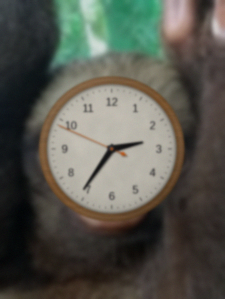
2:35:49
